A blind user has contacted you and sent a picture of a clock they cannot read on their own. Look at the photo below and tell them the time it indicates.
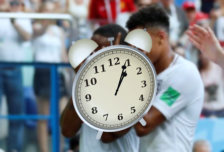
1:04
